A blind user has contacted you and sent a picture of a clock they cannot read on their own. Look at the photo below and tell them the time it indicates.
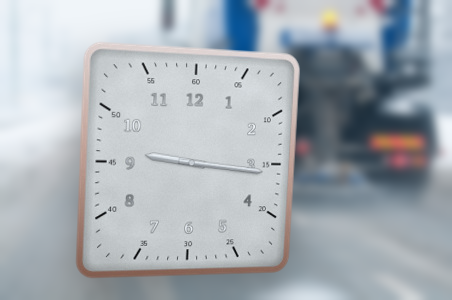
9:16
